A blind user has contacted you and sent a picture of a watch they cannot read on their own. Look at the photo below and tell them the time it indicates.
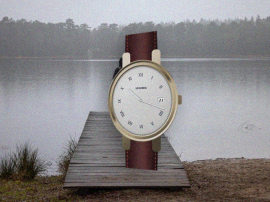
10:18
